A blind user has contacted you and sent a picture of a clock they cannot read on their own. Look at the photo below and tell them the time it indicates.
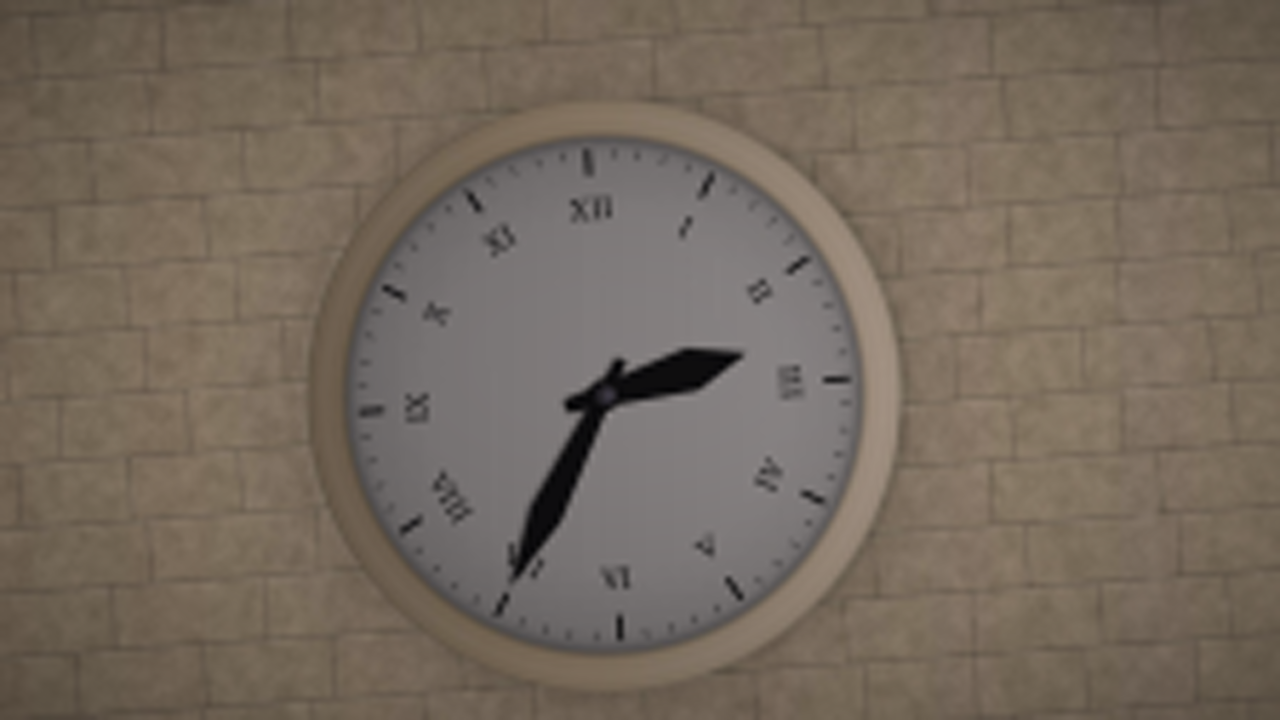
2:35
